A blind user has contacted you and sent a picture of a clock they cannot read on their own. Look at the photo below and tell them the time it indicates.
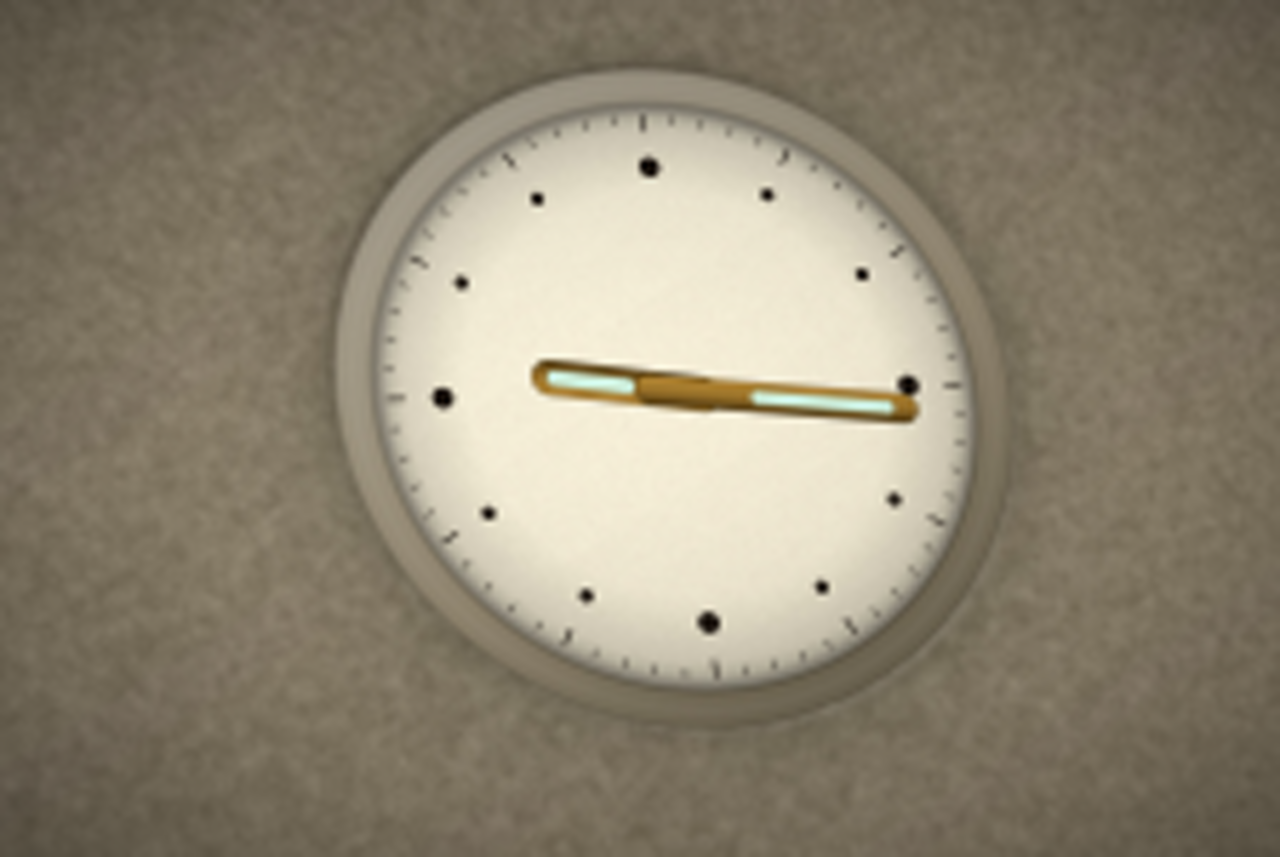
9:16
